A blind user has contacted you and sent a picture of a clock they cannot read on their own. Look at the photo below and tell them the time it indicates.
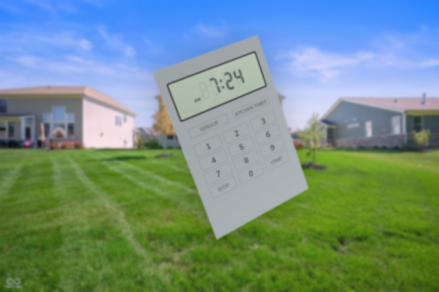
7:24
